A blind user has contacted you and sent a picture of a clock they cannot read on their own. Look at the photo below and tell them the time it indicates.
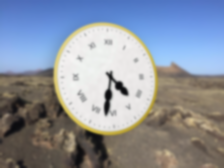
4:32
